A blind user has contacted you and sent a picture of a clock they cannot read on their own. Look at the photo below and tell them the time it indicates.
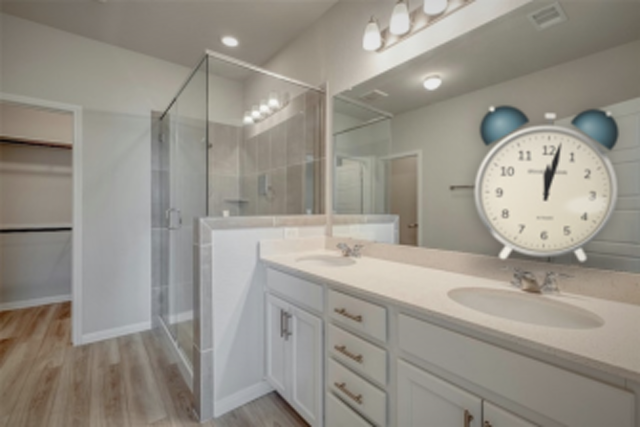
12:02
